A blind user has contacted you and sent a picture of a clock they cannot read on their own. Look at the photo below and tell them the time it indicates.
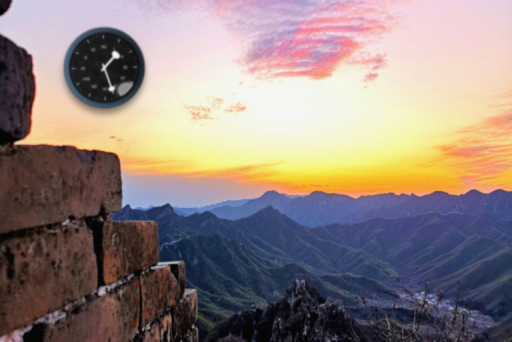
1:27
